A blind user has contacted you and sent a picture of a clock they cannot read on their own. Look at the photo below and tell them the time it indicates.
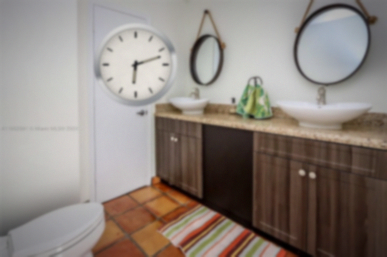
6:12
